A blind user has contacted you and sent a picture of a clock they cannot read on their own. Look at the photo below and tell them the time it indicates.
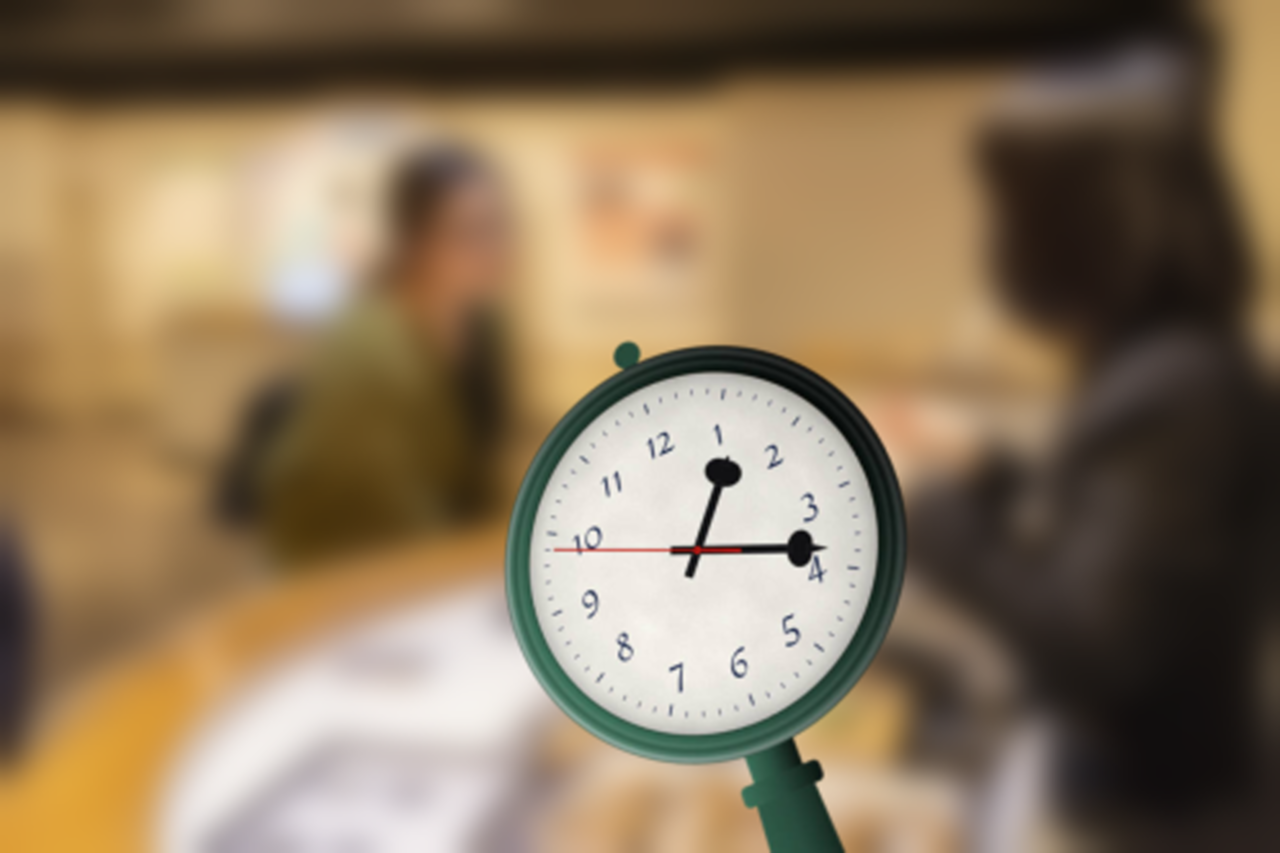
1:18:49
